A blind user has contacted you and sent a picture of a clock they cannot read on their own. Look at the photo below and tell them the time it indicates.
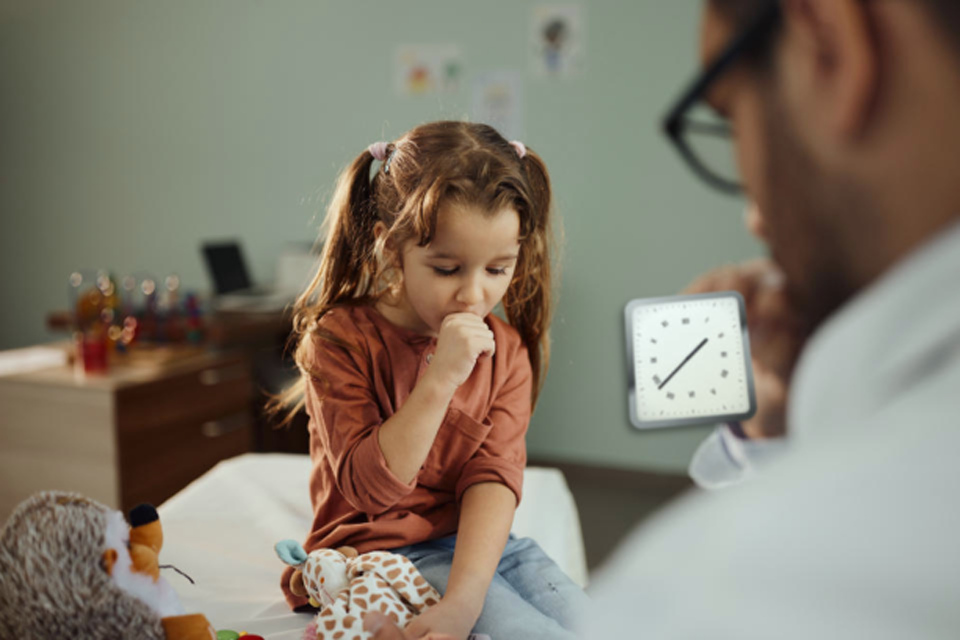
1:38
